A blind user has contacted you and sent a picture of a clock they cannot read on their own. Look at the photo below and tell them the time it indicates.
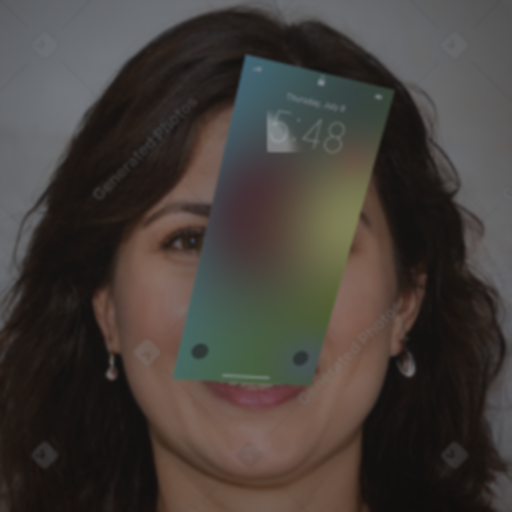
5:48
